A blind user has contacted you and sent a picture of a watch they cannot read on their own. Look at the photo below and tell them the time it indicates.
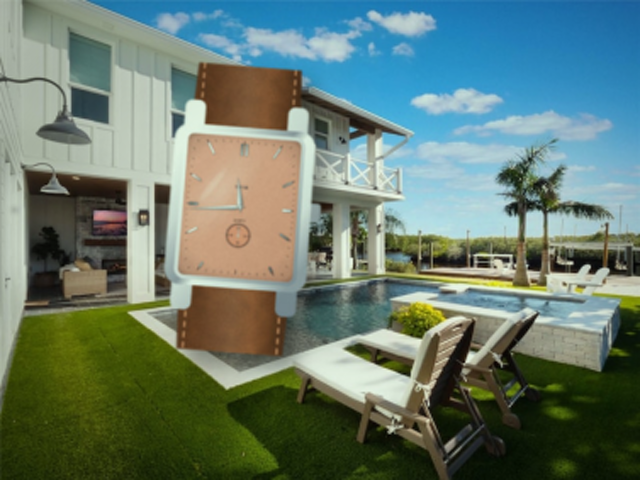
11:44
